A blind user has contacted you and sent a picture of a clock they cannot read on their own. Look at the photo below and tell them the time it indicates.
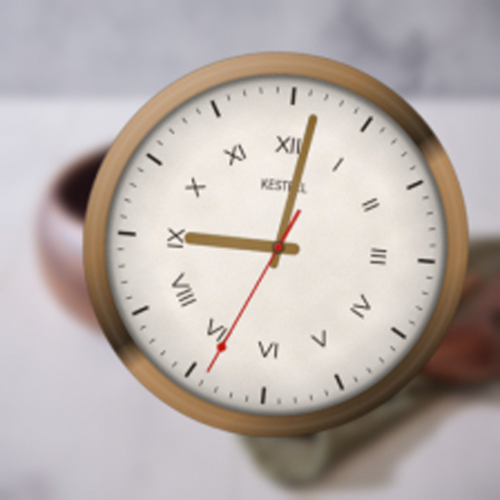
9:01:34
